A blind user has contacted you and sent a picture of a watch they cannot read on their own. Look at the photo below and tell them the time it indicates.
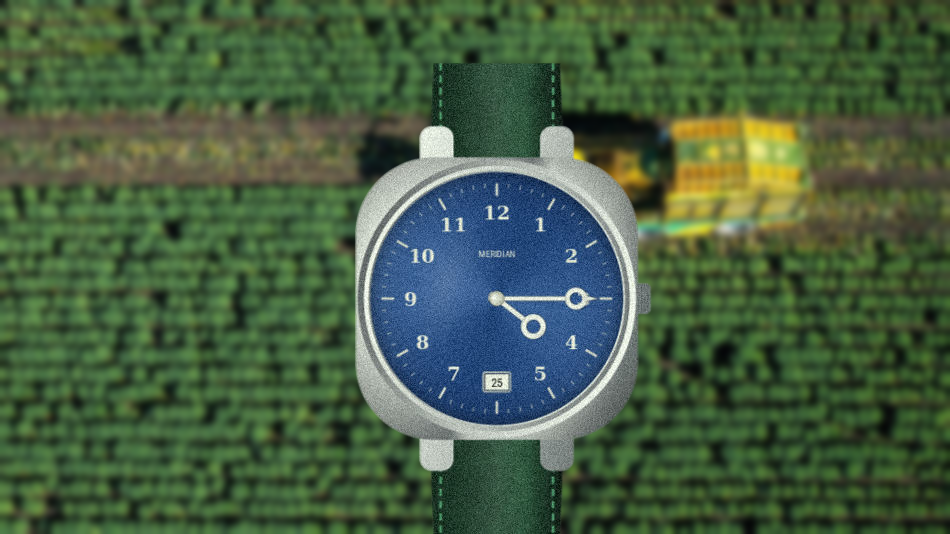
4:15
